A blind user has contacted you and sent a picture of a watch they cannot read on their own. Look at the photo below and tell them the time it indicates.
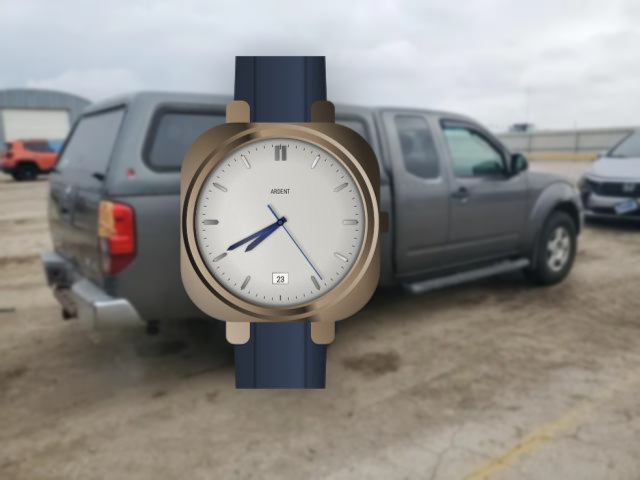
7:40:24
